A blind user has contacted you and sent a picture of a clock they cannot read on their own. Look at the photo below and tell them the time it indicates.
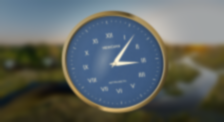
3:07
